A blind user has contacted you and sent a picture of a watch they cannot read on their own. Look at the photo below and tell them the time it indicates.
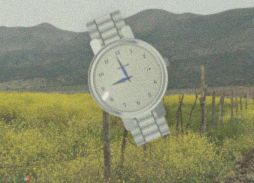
8:59
